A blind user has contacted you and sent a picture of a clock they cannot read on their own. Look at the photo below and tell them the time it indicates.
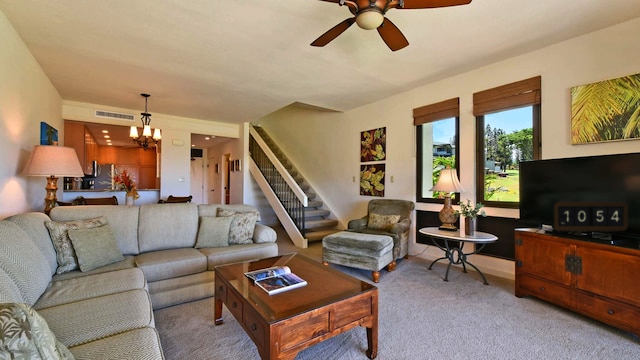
10:54
